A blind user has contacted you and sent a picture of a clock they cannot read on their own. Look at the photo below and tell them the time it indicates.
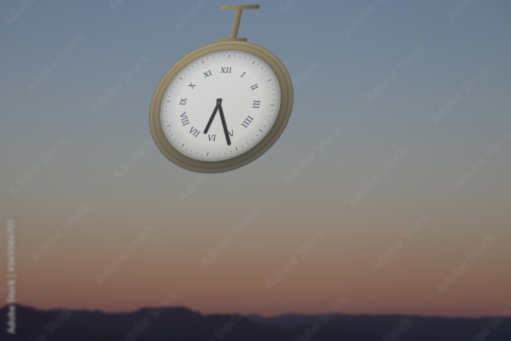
6:26
